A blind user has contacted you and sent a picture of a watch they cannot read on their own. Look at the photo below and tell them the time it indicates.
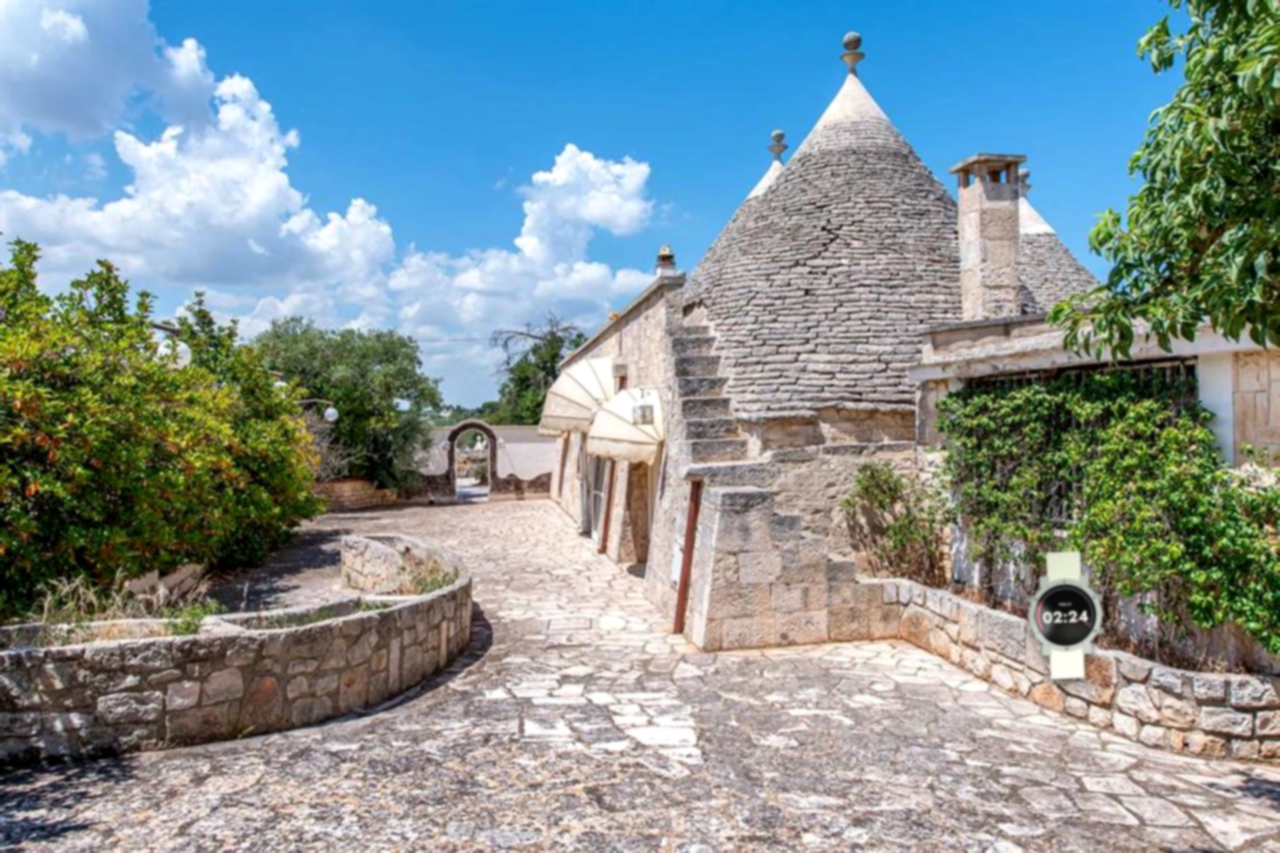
2:24
